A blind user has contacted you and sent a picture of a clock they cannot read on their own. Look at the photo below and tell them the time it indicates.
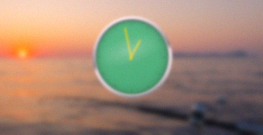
12:58
